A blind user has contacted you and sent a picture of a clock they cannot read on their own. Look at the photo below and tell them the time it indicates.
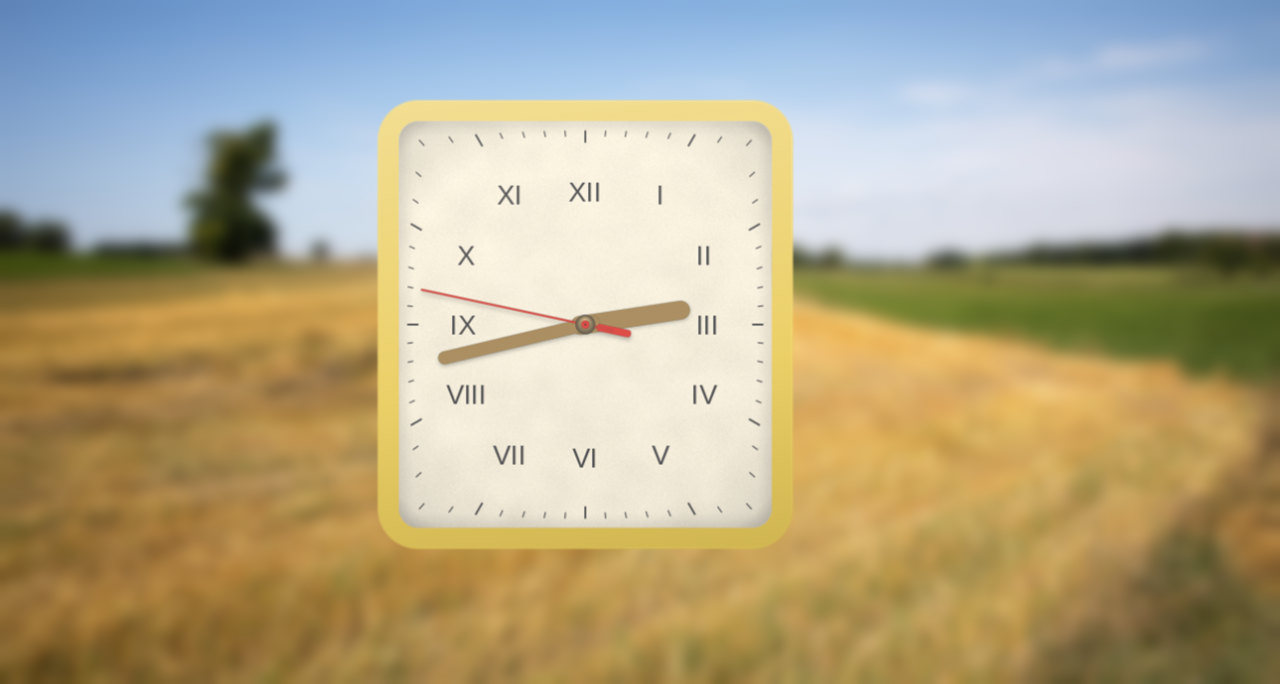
2:42:47
